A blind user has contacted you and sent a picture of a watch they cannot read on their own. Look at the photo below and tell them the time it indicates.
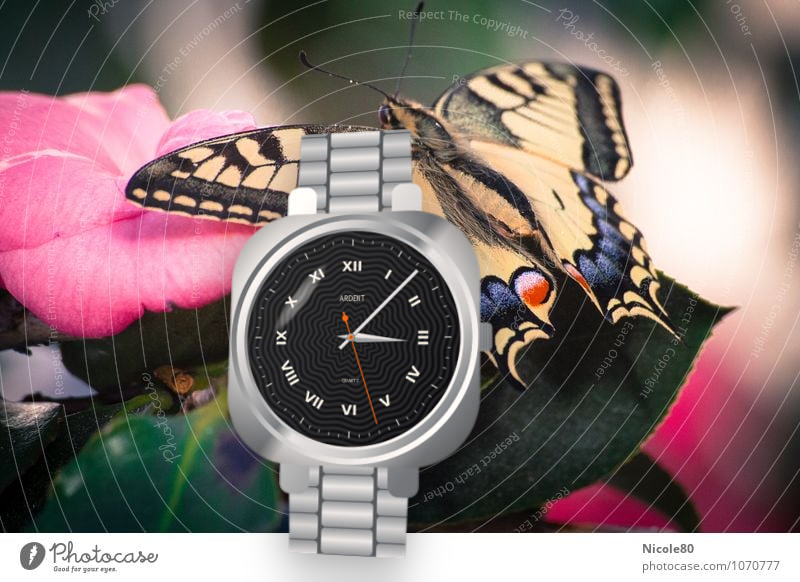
3:07:27
